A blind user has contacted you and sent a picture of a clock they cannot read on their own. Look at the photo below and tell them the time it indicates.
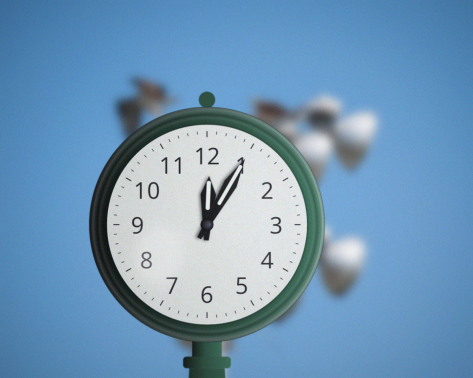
12:05
